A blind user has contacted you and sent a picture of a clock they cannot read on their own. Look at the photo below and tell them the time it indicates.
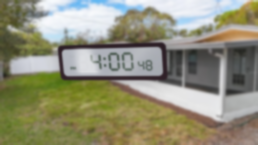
4:00
